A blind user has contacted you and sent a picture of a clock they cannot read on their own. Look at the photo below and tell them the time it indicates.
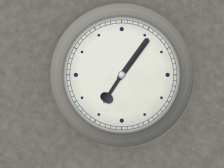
7:06
